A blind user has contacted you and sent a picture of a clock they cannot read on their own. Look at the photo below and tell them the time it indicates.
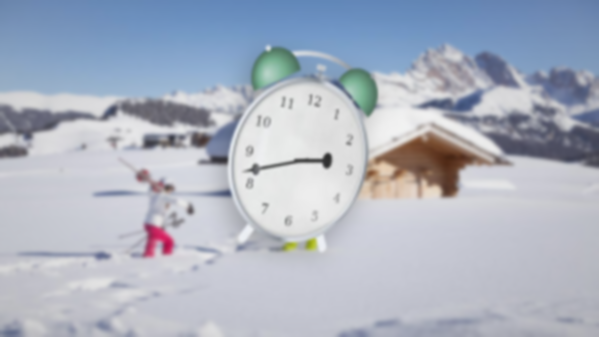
2:42
